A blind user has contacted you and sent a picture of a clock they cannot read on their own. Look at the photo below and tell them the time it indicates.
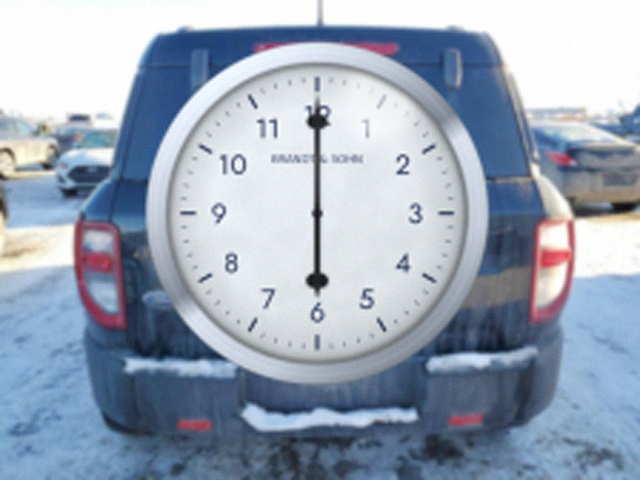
6:00
